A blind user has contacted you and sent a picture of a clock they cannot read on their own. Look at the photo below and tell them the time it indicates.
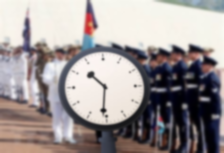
10:31
